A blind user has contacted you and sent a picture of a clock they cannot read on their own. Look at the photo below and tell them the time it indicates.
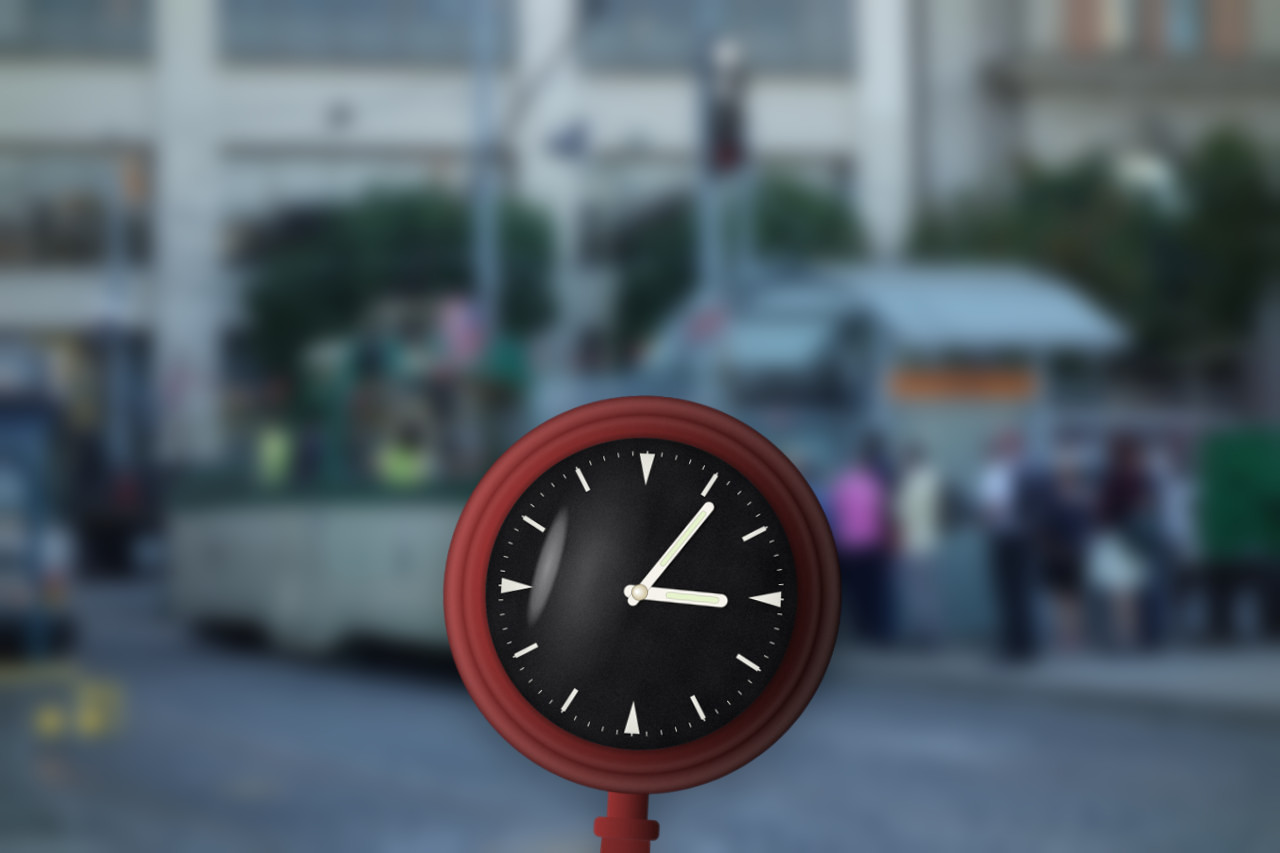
3:06
